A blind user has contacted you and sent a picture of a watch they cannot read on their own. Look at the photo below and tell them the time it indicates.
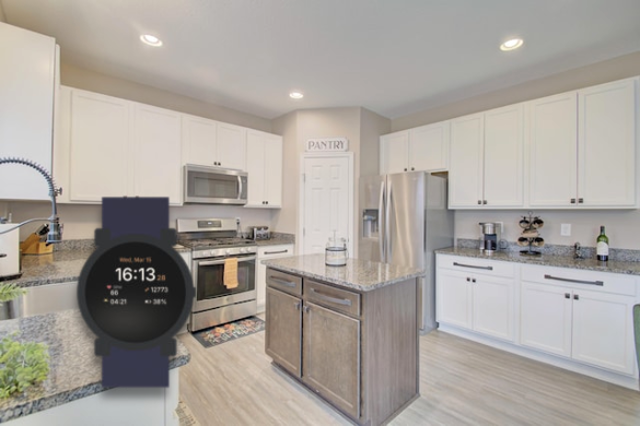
16:13
